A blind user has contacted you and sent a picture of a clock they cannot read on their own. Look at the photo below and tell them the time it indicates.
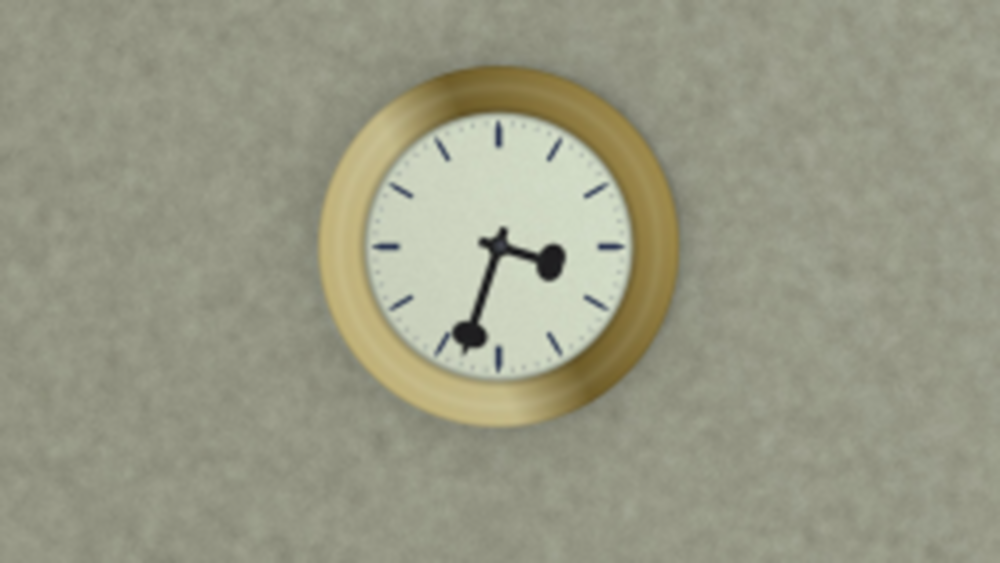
3:33
